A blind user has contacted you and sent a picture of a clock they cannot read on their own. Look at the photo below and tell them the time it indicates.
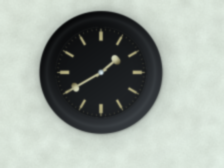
1:40
